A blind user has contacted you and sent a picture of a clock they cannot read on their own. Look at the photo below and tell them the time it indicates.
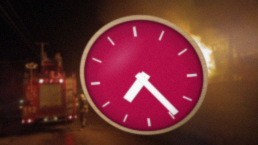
7:24
